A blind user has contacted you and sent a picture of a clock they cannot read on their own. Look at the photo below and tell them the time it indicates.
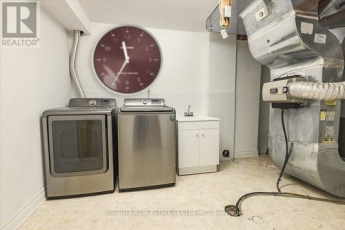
11:35
